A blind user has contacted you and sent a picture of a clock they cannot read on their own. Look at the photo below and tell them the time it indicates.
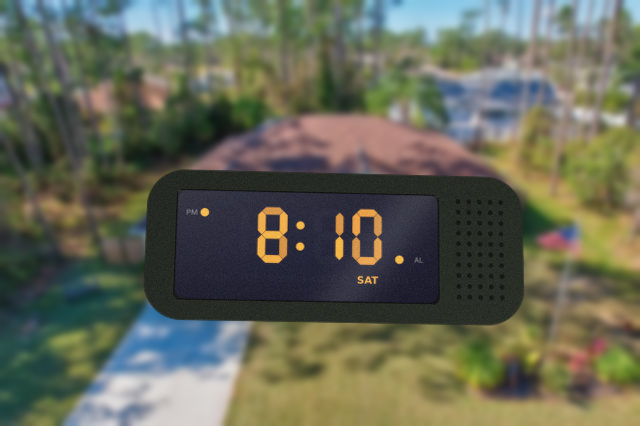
8:10
